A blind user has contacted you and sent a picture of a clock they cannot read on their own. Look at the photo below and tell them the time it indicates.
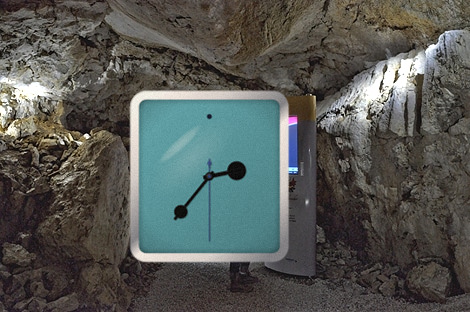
2:36:30
